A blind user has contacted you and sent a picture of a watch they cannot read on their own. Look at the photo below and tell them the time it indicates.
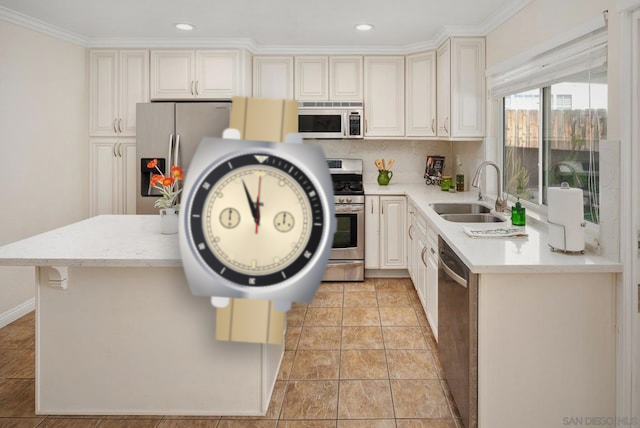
11:56
